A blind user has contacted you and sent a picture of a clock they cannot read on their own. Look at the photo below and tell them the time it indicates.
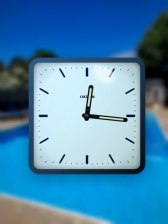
12:16
